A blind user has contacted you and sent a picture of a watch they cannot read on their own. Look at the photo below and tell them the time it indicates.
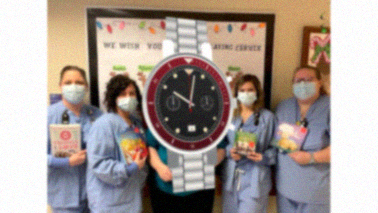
10:02
